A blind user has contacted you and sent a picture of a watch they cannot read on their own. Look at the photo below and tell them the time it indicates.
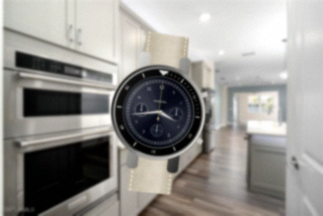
3:43
